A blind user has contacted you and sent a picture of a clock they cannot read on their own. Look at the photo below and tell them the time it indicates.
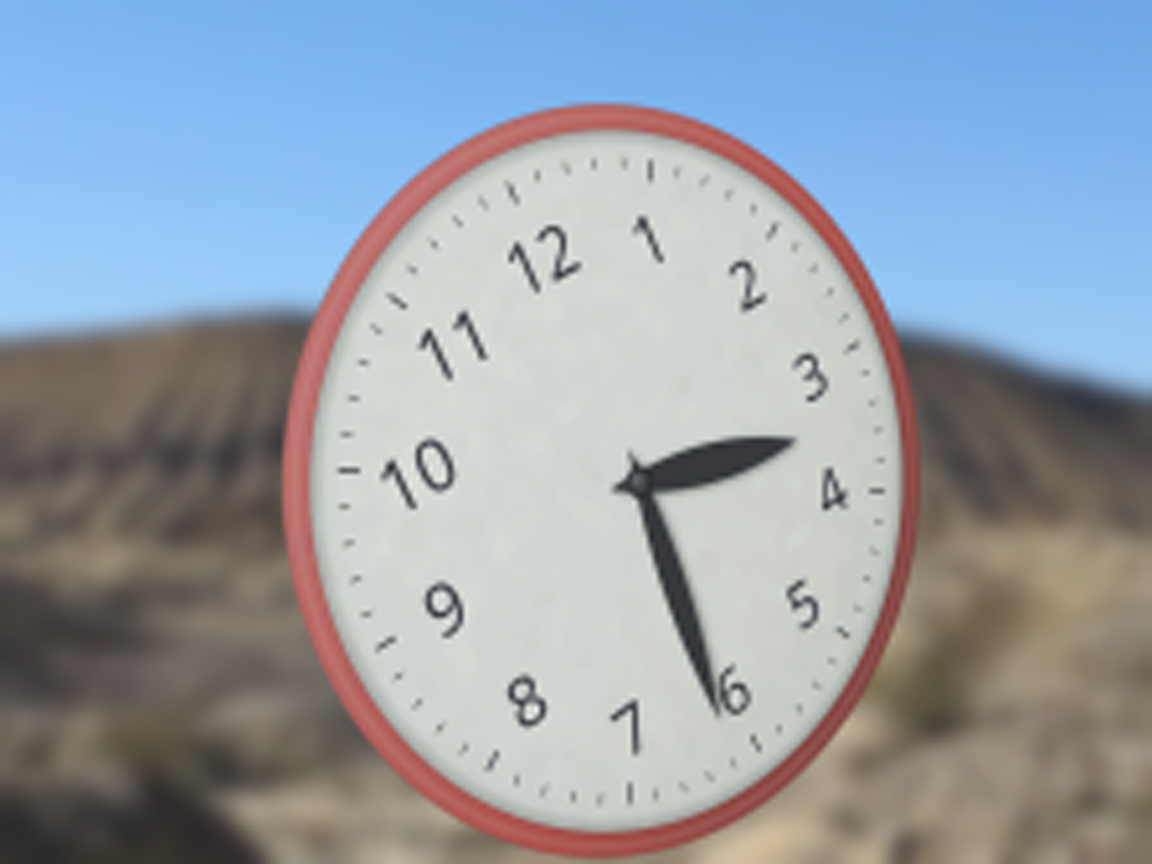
3:31
